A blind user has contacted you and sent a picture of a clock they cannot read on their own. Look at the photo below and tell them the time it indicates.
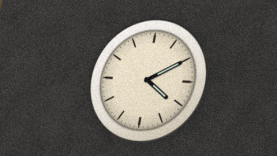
4:10
